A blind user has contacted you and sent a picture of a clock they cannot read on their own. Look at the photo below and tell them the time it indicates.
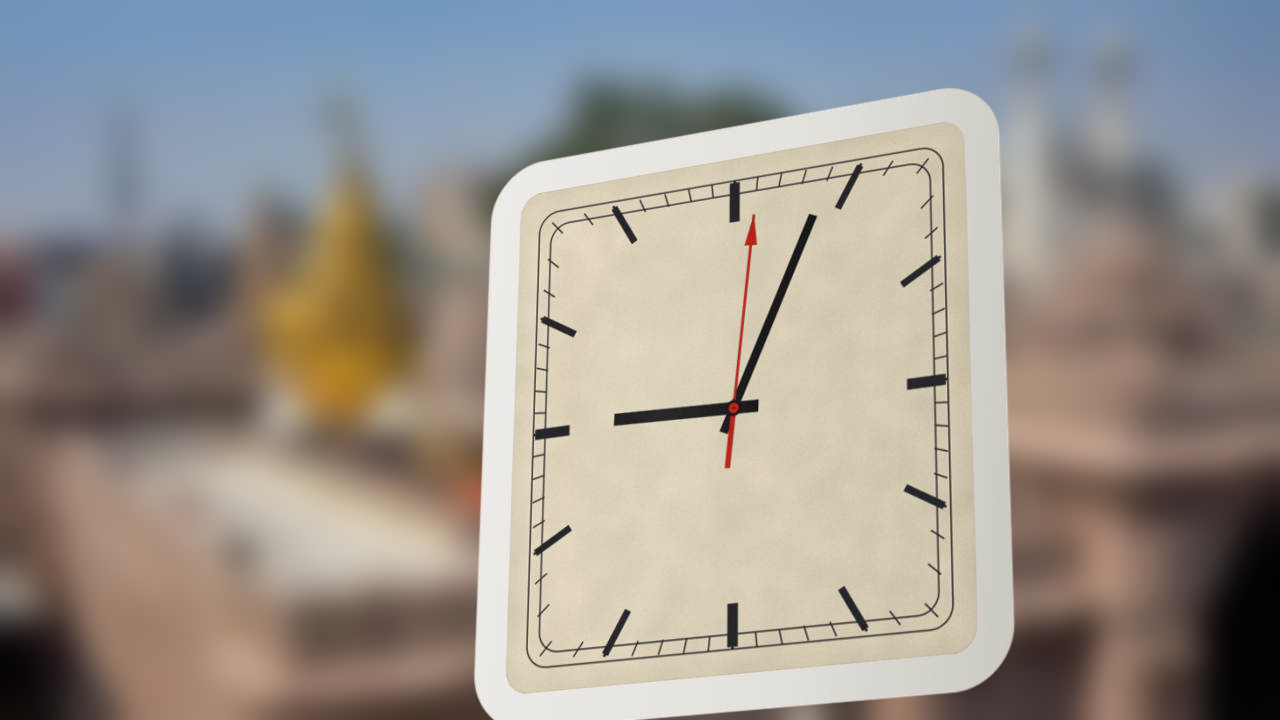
9:04:01
